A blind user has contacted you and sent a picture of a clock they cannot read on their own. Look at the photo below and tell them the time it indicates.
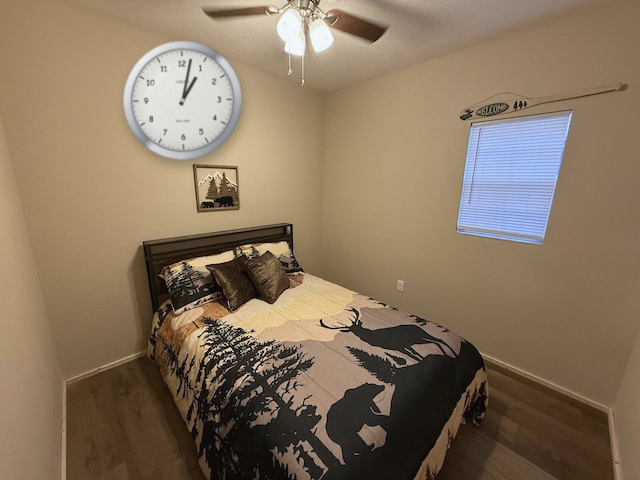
1:02
